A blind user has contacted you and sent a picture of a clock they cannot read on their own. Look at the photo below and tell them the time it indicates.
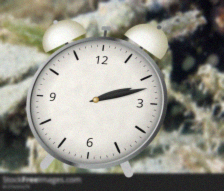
2:12
